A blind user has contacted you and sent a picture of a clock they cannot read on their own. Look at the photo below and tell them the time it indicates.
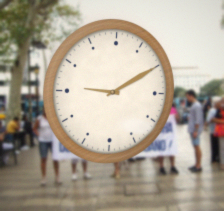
9:10
